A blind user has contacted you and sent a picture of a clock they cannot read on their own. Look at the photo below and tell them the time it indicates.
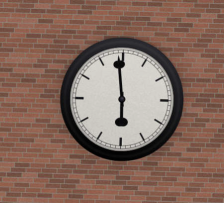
5:59
